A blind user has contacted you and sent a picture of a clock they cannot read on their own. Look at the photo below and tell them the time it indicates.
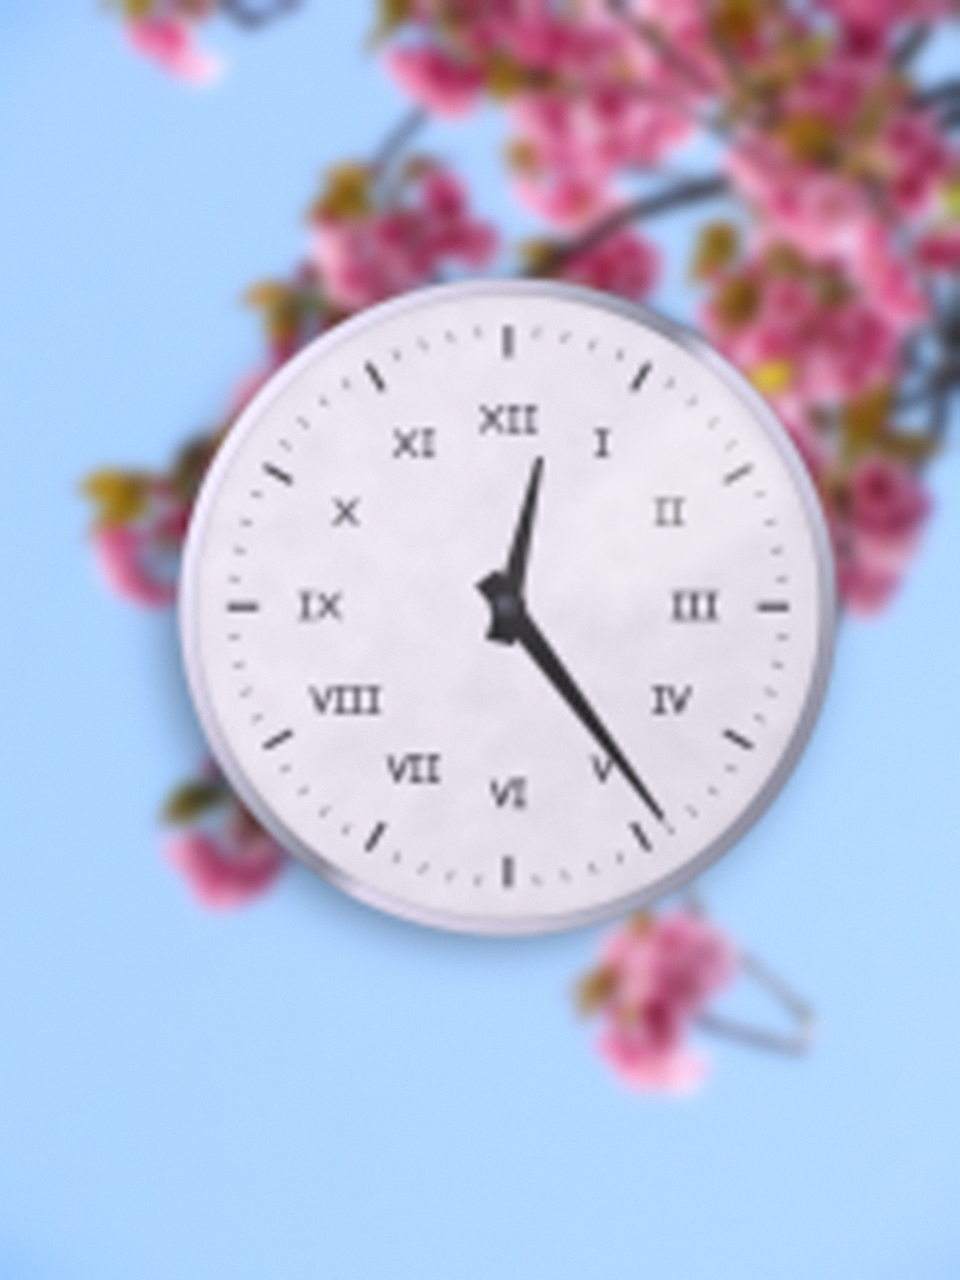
12:24
